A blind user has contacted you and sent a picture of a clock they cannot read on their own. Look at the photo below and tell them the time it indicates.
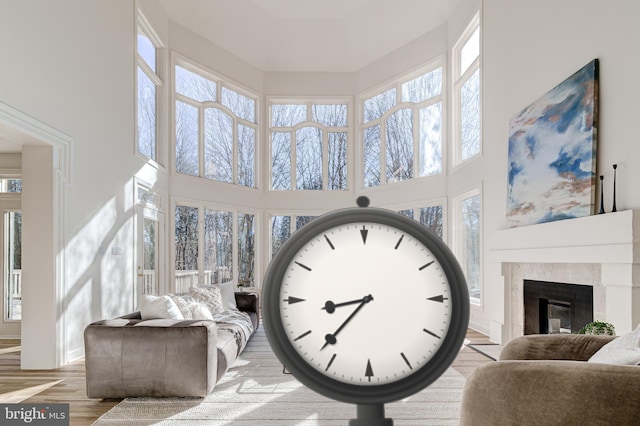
8:37
